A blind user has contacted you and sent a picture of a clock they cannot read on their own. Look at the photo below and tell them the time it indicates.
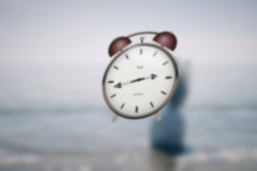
2:43
